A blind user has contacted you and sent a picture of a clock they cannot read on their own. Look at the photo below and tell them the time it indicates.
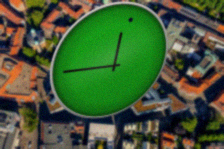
11:43
